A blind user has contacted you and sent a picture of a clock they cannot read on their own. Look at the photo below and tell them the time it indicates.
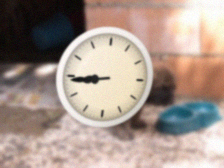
8:44
